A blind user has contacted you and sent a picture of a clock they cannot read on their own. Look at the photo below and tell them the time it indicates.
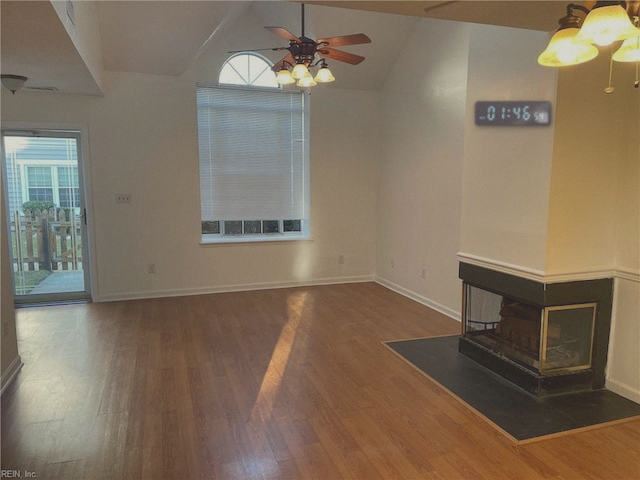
1:46
